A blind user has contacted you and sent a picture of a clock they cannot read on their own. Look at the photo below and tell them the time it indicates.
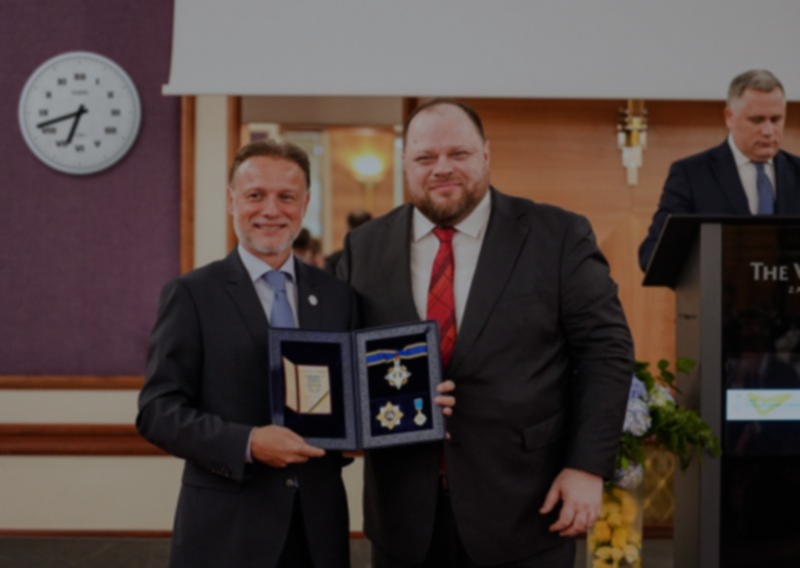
6:42
